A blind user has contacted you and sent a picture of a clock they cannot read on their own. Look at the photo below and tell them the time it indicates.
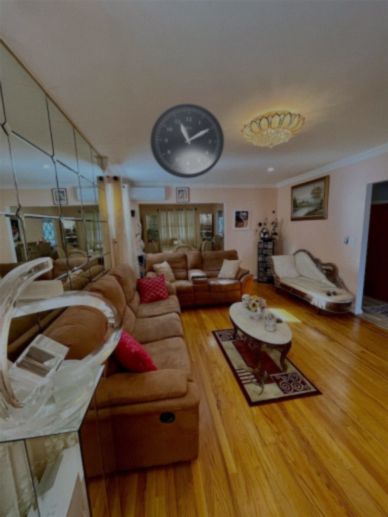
11:10
